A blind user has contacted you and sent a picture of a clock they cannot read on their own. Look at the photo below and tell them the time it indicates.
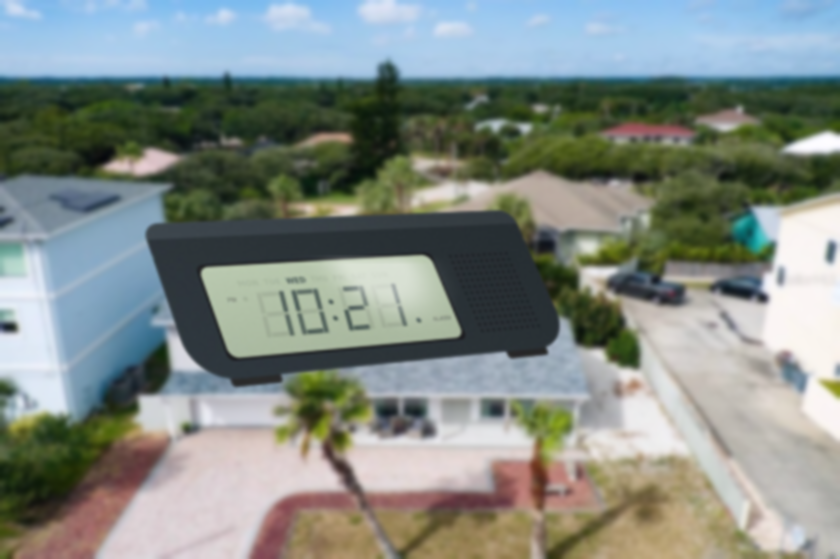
10:21
